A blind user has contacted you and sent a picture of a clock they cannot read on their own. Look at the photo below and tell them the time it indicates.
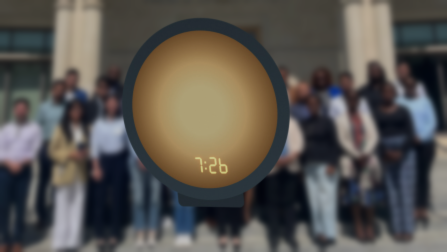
7:26
